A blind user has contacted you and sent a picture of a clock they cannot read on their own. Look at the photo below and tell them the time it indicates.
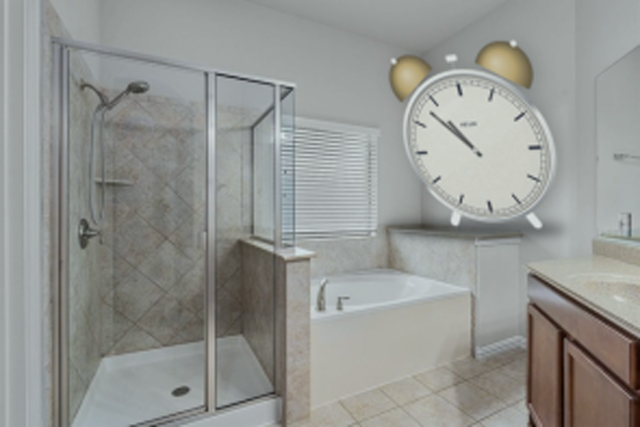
10:53
